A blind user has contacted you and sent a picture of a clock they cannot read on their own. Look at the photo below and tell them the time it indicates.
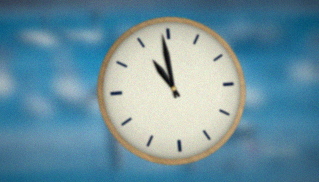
10:59
